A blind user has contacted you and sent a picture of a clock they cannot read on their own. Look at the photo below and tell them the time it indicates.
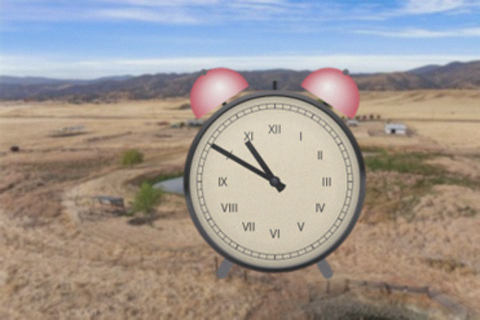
10:50
